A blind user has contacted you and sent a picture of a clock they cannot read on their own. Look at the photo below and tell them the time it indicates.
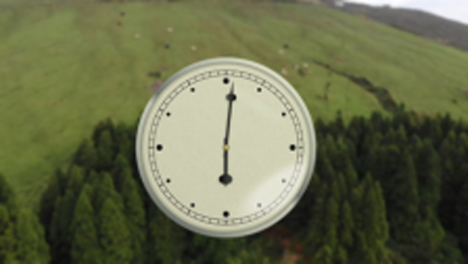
6:01
